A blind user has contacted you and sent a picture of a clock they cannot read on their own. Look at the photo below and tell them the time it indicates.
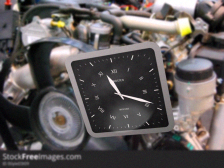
11:19
